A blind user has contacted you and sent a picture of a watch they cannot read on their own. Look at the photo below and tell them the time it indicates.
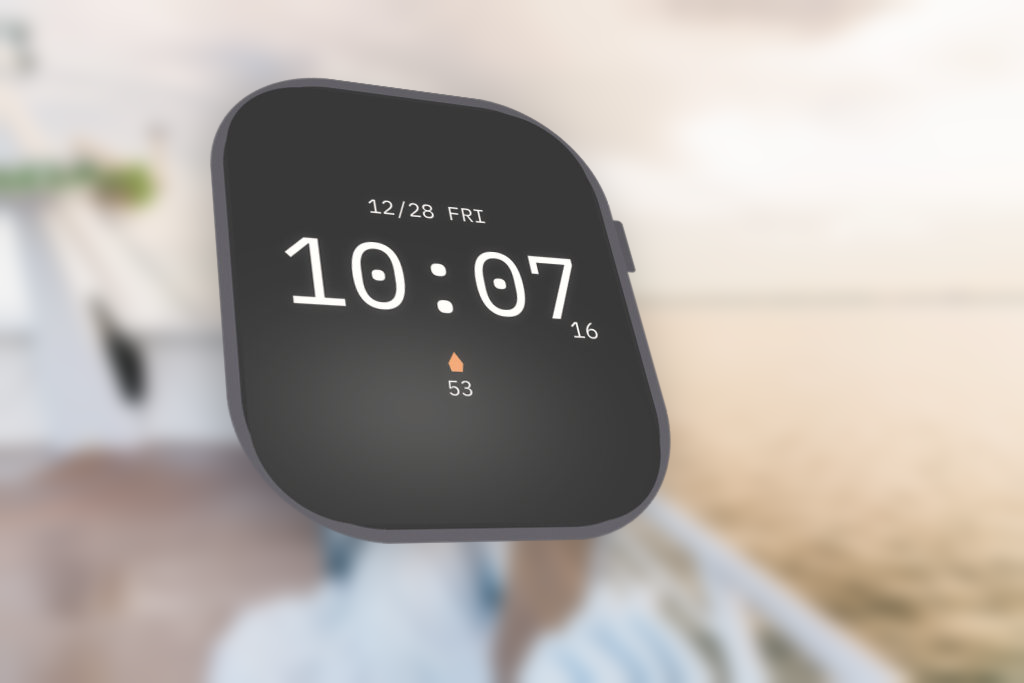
10:07:16
